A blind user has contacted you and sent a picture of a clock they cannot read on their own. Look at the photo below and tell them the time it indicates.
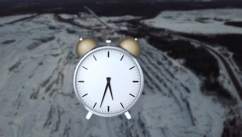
5:33
